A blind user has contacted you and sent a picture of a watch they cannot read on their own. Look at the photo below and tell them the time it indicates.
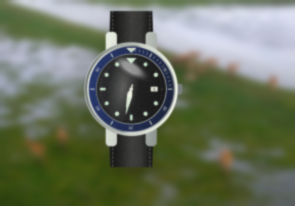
6:32
